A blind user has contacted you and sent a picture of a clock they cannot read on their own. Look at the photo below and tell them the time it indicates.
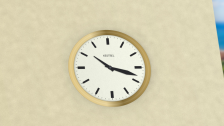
10:18
